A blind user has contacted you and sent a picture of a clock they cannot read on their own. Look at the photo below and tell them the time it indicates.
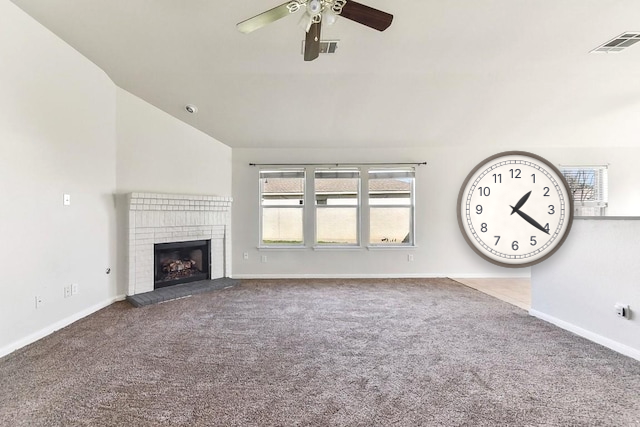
1:21
